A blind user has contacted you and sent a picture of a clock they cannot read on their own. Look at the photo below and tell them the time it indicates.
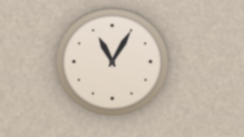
11:05
